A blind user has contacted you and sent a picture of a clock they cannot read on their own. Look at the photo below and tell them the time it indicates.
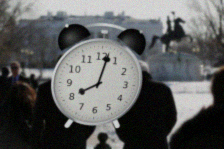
8:02
